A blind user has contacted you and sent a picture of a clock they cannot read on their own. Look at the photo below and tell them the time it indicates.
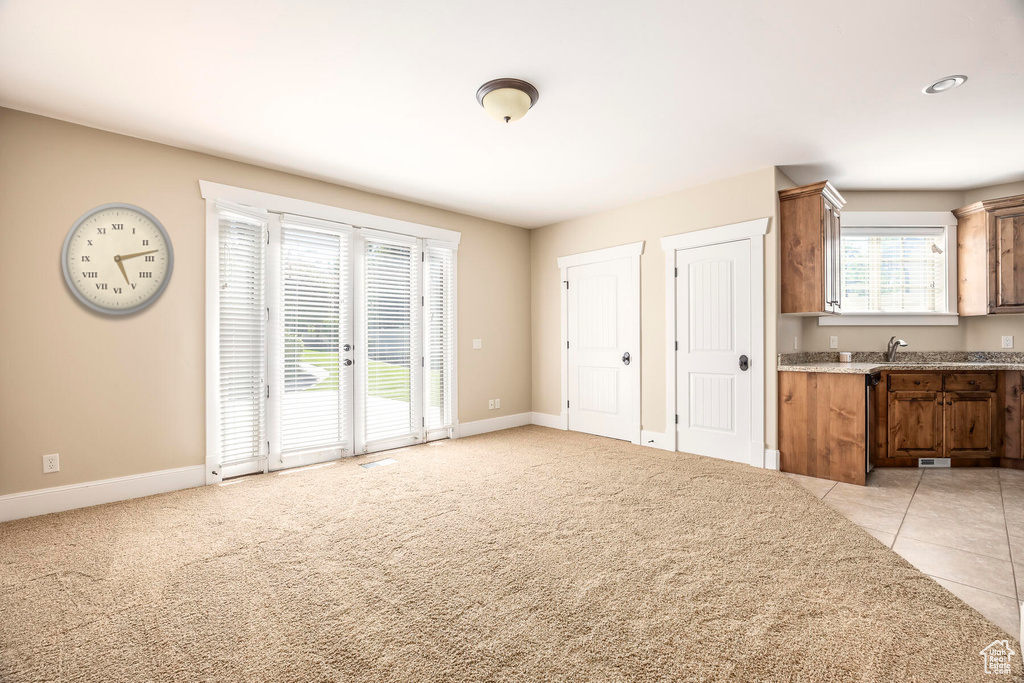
5:13
